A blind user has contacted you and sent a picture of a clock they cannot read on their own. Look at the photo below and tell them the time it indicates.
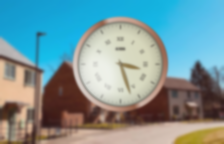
3:27
